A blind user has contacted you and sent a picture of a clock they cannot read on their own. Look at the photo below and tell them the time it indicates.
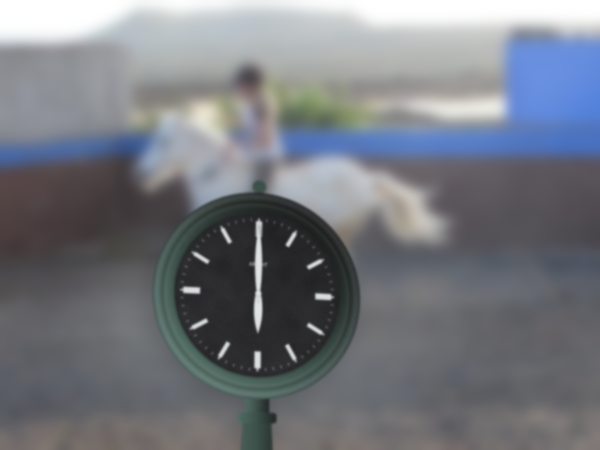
6:00
